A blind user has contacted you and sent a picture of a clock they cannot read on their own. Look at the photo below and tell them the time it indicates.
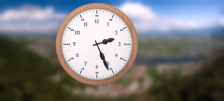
2:26
